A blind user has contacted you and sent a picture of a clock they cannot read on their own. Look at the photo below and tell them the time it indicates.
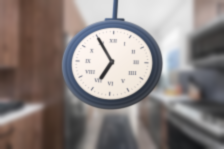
6:55
